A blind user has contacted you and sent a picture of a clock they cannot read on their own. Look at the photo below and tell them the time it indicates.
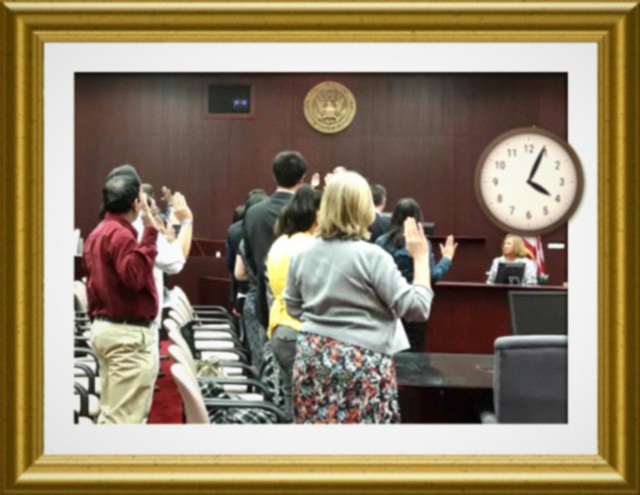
4:04
